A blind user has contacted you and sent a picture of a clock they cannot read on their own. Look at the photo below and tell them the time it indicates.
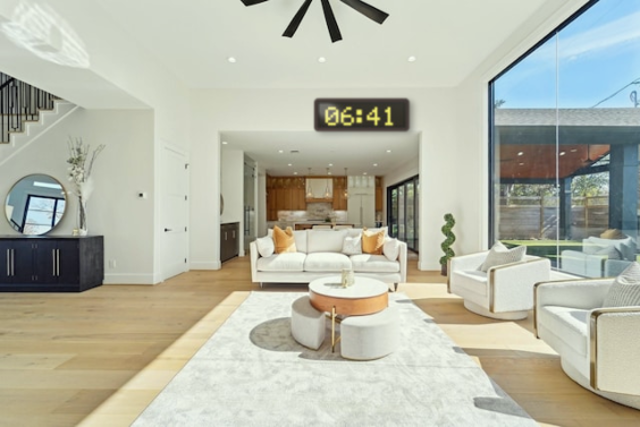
6:41
